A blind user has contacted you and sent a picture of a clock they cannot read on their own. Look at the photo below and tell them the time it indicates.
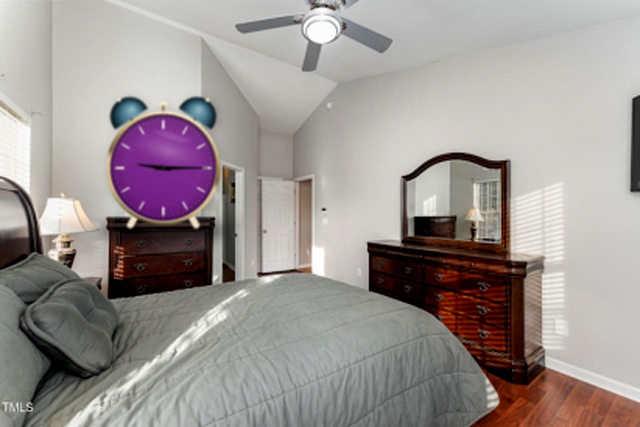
9:15
